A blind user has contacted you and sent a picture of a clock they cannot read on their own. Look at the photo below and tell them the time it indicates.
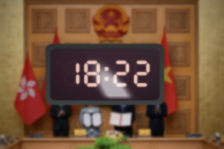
18:22
